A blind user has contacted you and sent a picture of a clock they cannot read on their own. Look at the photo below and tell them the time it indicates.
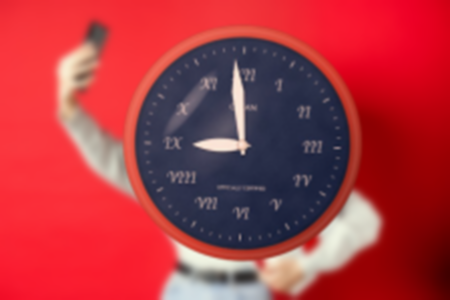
8:59
